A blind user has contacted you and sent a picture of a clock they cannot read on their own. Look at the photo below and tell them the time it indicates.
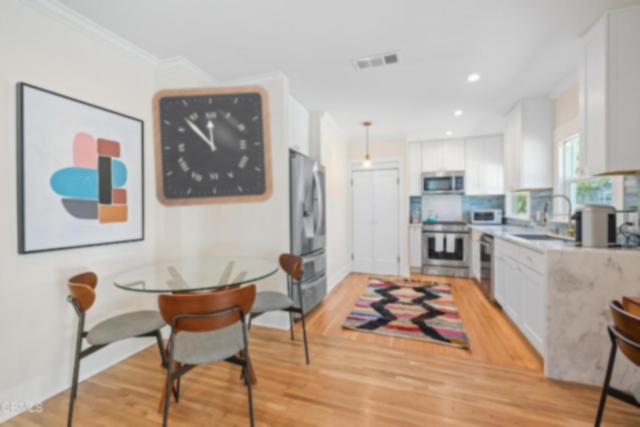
11:53
